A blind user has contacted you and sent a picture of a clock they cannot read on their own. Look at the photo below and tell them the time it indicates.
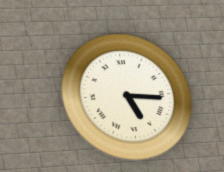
5:16
